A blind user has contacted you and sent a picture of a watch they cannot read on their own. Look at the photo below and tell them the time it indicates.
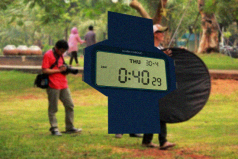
0:40:29
